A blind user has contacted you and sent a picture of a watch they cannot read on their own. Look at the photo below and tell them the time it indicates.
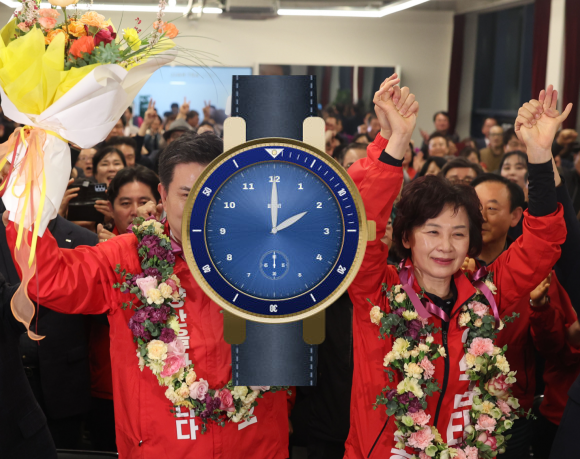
2:00
